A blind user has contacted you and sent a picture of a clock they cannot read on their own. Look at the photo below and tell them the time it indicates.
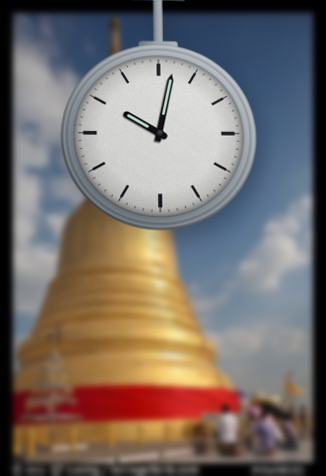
10:02
